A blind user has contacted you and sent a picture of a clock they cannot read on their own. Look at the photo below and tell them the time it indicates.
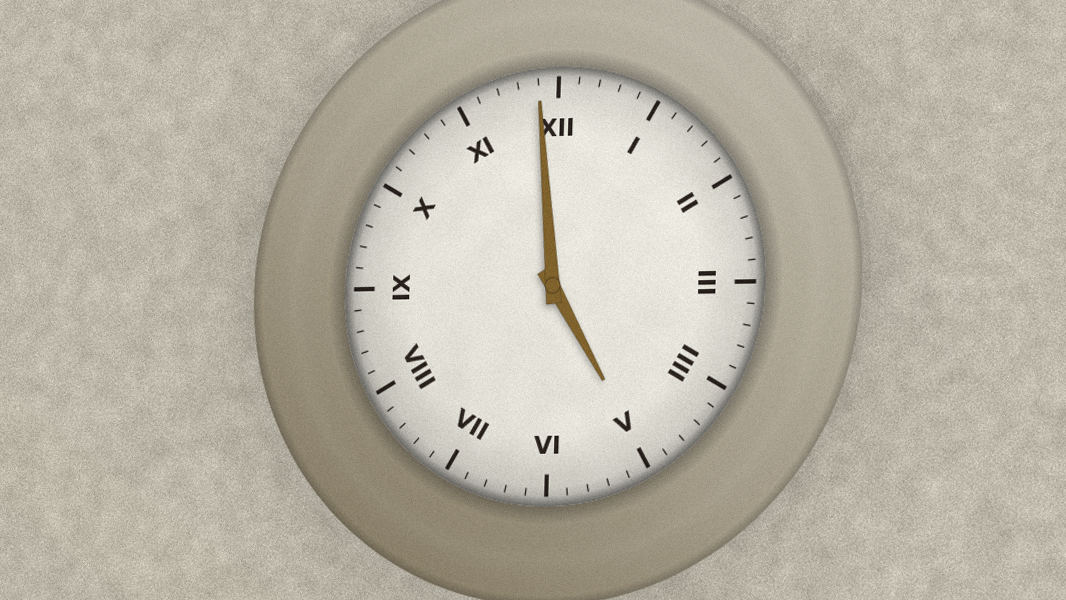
4:59
